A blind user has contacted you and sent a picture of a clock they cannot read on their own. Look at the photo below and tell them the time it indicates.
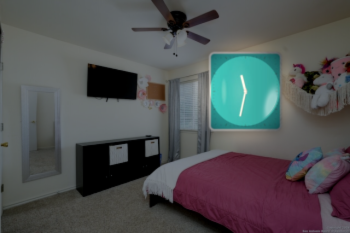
11:32
